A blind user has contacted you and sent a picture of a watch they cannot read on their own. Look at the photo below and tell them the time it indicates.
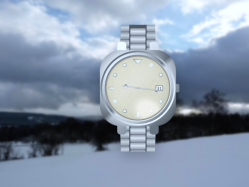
9:16
